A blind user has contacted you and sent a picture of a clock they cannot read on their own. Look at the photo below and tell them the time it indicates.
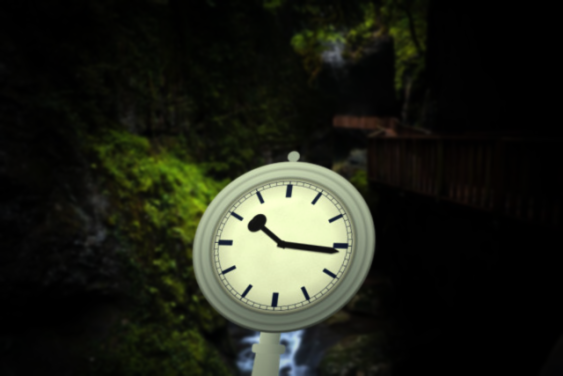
10:16
